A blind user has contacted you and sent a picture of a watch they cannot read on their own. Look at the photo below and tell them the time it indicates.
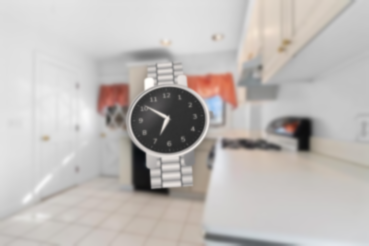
6:51
